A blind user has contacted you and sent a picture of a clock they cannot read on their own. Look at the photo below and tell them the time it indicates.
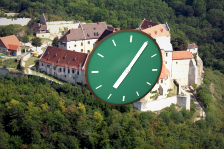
7:05
